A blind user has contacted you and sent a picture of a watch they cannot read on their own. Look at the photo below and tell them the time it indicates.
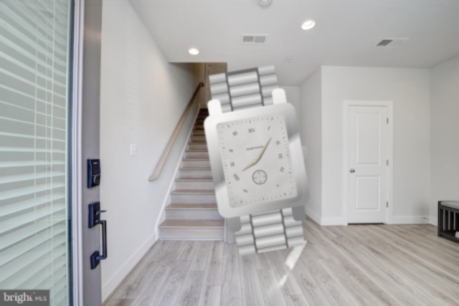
8:07
